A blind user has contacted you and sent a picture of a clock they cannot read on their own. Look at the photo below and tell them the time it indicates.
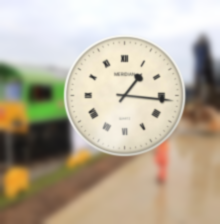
1:16
